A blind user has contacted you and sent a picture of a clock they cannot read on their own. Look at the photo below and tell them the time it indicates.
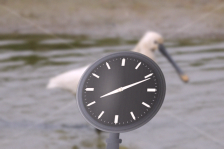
8:11
